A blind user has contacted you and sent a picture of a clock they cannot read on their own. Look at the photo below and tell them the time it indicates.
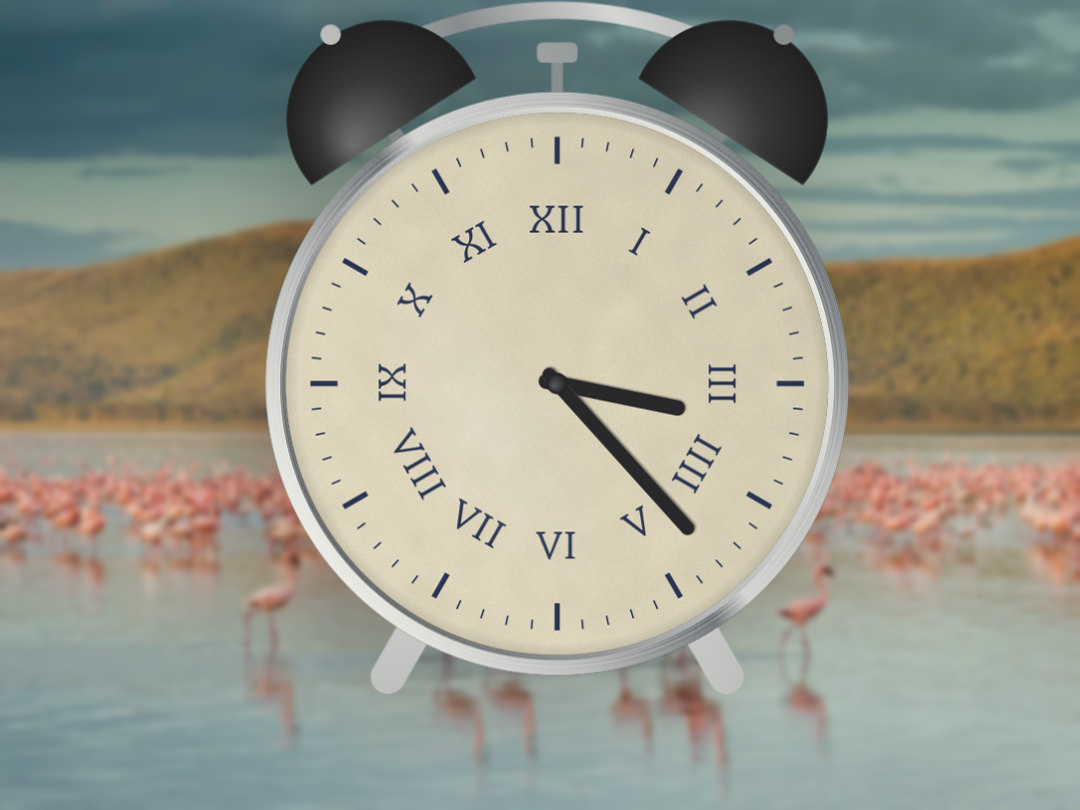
3:23
